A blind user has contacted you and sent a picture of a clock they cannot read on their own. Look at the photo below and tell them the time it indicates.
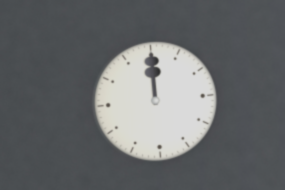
12:00
